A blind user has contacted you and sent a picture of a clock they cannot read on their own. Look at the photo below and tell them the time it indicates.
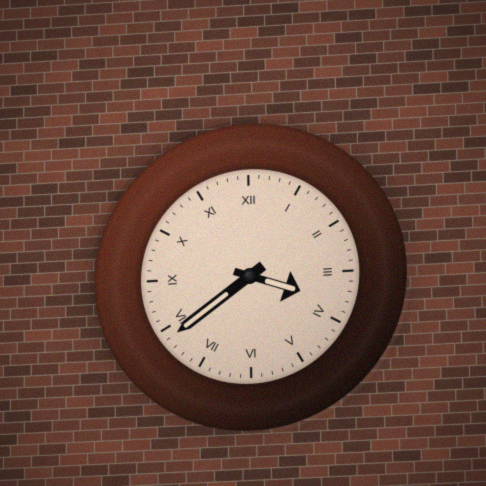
3:39
